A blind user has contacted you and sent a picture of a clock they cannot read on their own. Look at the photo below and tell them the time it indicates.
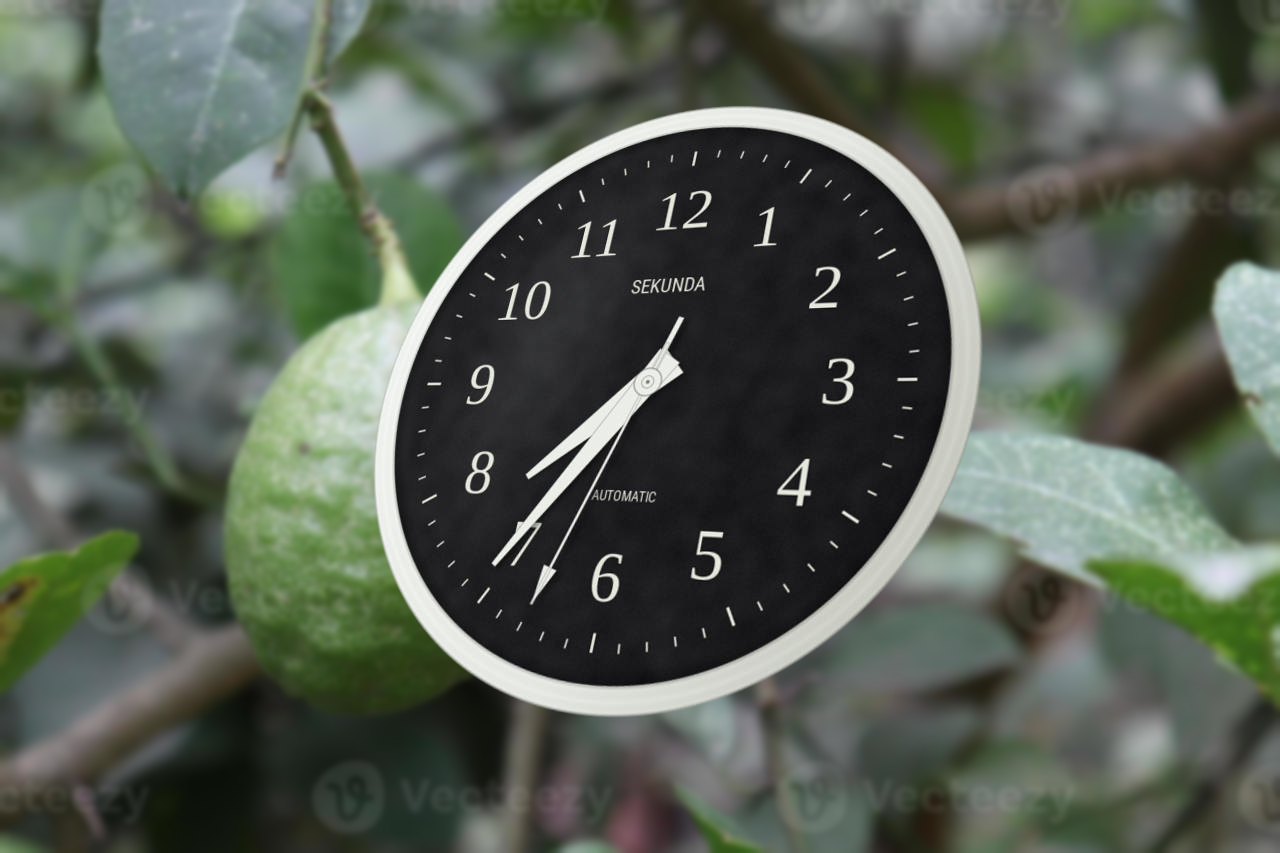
7:35:33
